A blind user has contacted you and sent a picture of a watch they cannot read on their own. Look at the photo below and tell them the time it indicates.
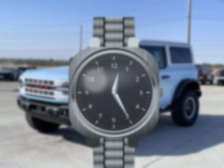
12:25
